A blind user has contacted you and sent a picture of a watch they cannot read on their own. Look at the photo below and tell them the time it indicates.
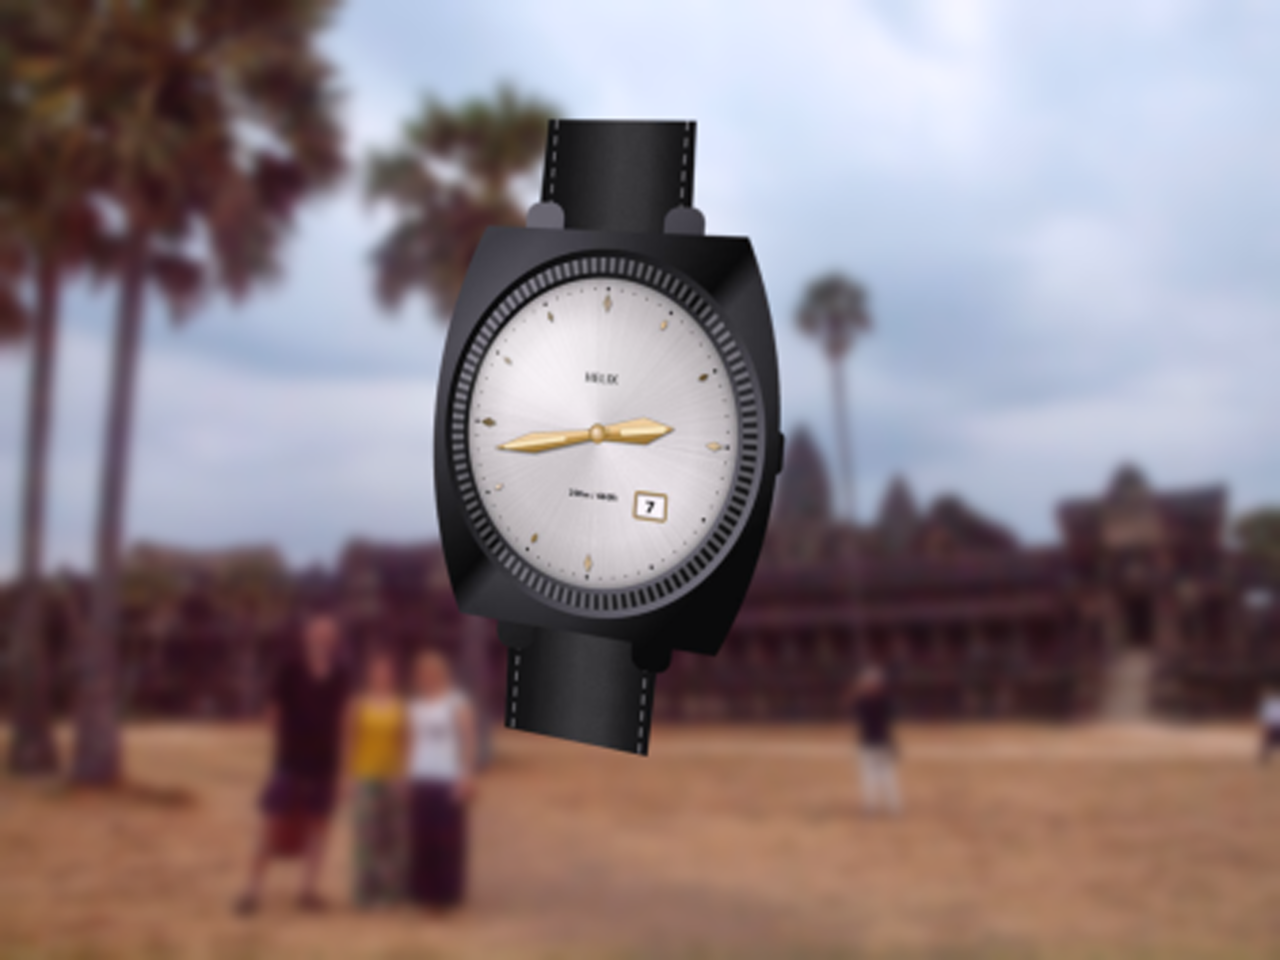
2:43
